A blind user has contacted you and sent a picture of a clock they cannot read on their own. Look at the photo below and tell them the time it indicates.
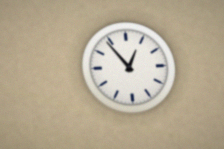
12:54
